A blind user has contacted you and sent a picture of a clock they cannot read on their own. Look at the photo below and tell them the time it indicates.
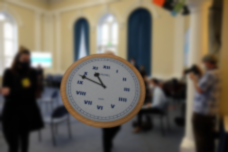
10:48
